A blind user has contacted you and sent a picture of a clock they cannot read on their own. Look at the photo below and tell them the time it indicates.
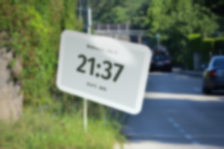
21:37
